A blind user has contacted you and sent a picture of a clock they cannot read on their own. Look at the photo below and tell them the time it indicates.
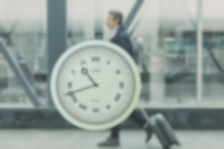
10:42
